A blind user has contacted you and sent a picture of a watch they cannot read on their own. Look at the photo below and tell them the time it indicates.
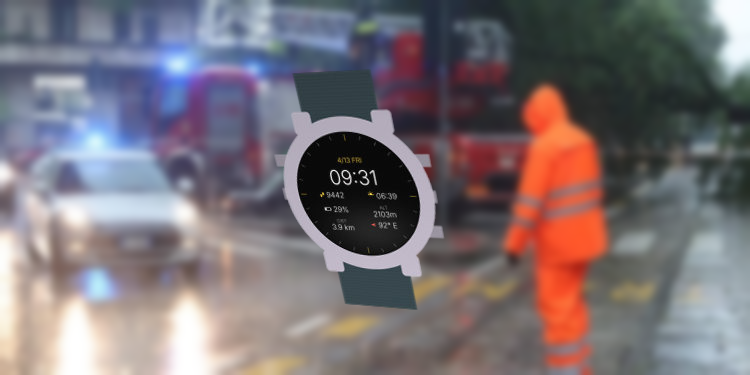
9:31
